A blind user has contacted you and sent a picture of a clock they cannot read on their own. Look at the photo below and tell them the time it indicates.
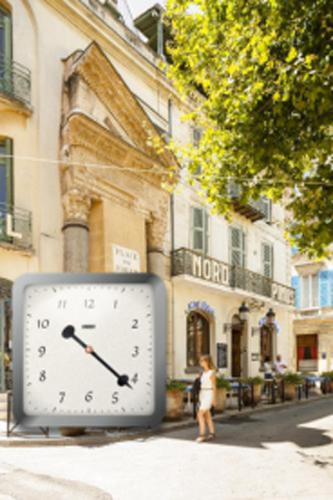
10:22
